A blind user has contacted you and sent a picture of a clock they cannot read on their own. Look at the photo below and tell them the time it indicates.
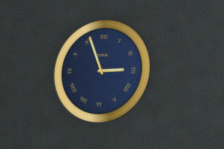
2:56
